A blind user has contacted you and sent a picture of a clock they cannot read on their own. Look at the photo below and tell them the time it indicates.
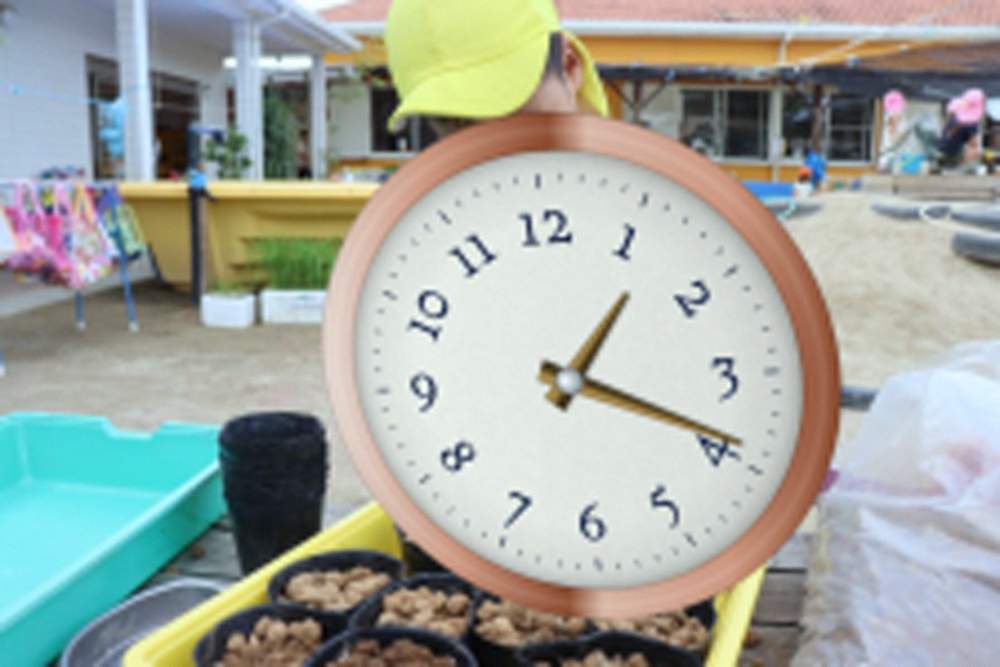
1:19
